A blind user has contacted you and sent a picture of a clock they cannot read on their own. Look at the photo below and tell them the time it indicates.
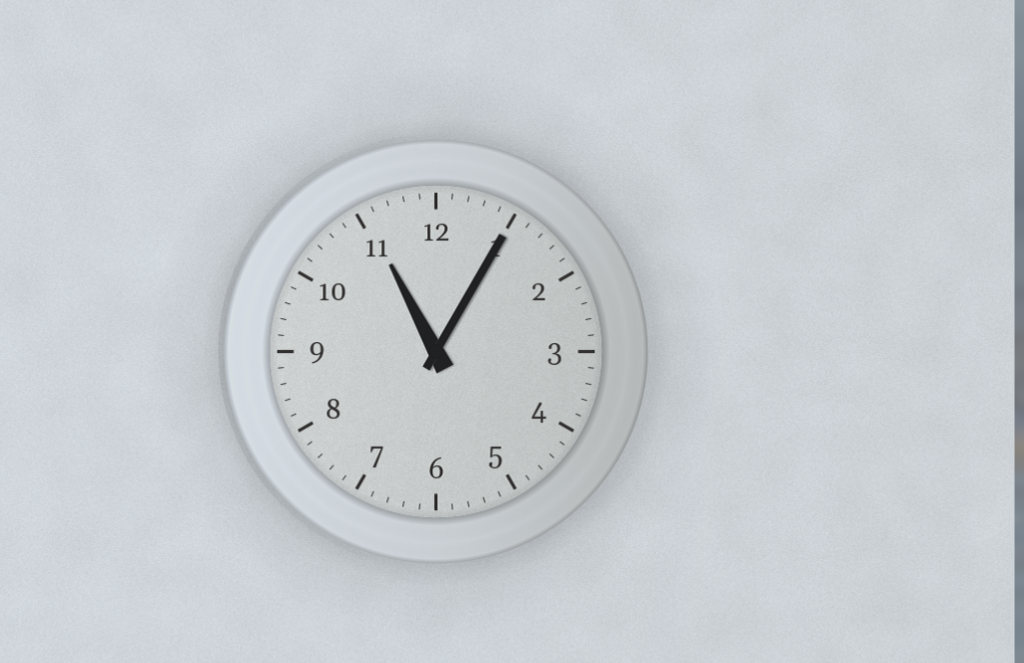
11:05
